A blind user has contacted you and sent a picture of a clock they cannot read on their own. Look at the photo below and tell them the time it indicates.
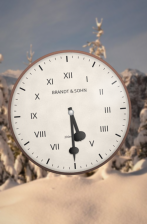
5:30
